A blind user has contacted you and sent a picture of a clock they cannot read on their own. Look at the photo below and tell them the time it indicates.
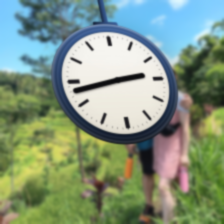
2:43
